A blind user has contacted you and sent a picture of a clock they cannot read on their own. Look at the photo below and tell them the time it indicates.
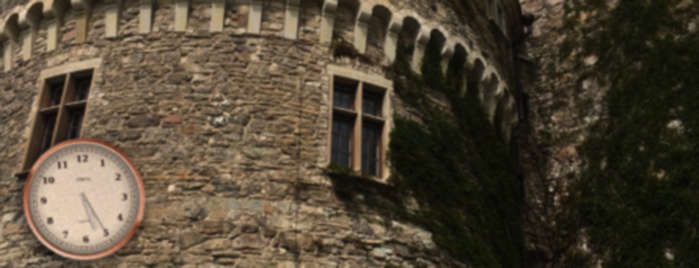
5:25
